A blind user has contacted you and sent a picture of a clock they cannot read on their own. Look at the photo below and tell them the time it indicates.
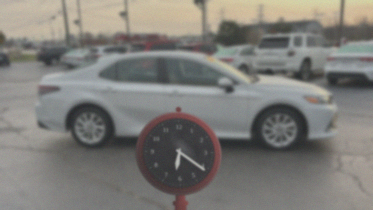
6:21
